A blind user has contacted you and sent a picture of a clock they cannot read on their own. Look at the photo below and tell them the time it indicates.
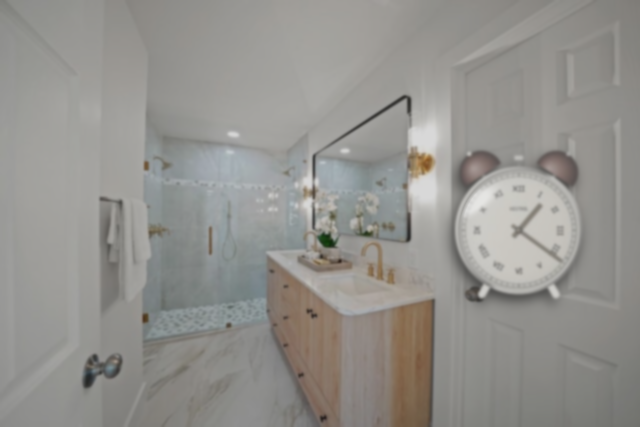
1:21
